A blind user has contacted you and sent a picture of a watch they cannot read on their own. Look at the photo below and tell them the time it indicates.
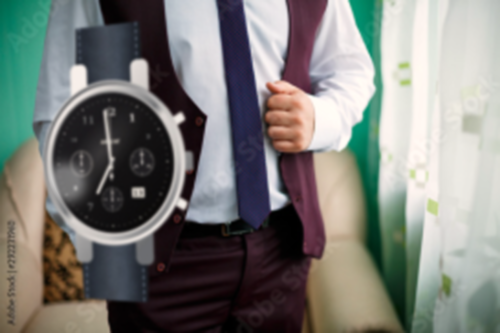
6:59
